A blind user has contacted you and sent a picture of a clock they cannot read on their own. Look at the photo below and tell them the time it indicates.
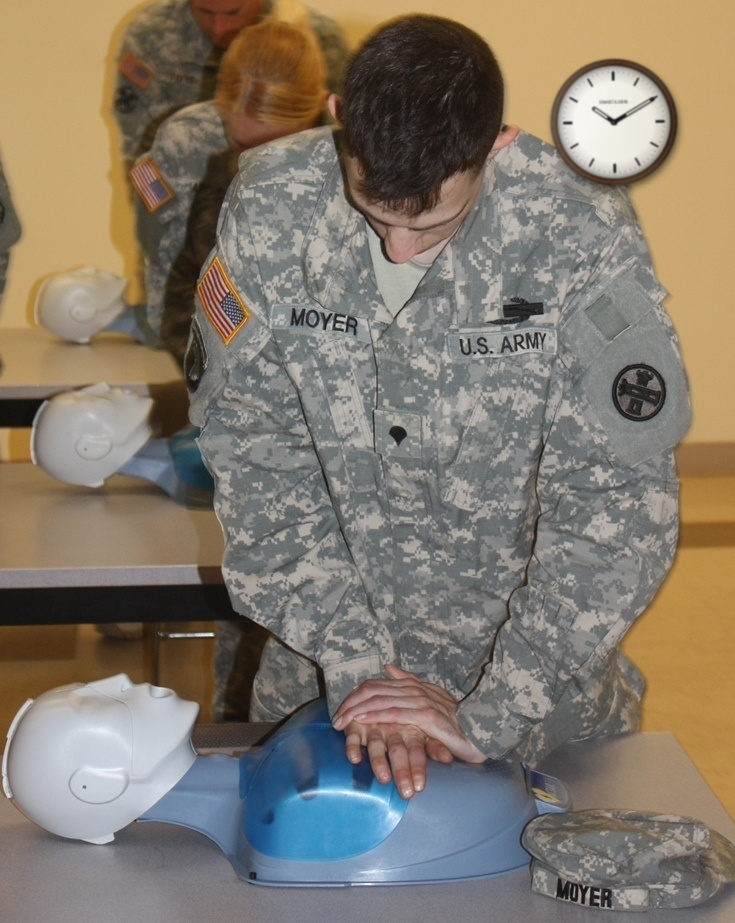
10:10
